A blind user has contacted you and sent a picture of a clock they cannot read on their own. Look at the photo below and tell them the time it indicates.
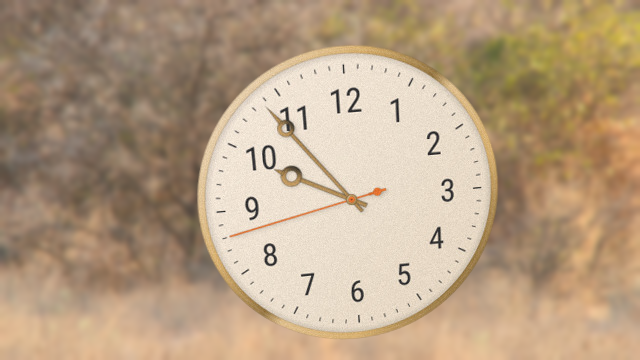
9:53:43
